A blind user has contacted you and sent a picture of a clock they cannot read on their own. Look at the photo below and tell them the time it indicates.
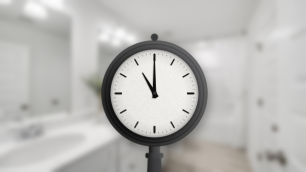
11:00
